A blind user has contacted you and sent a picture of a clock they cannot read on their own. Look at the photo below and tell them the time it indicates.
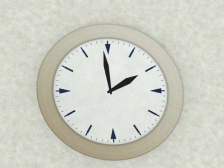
1:59
